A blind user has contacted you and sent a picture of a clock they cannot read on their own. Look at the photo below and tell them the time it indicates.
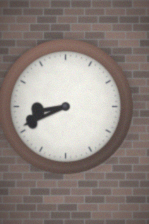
8:41
